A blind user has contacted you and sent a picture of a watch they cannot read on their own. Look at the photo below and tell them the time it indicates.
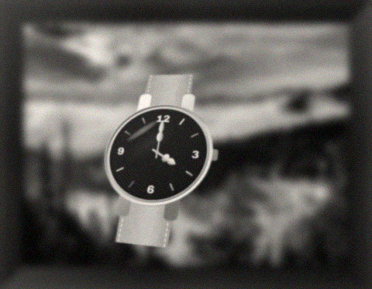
4:00
